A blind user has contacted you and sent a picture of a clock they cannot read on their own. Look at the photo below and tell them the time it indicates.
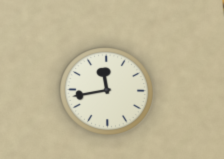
11:43
